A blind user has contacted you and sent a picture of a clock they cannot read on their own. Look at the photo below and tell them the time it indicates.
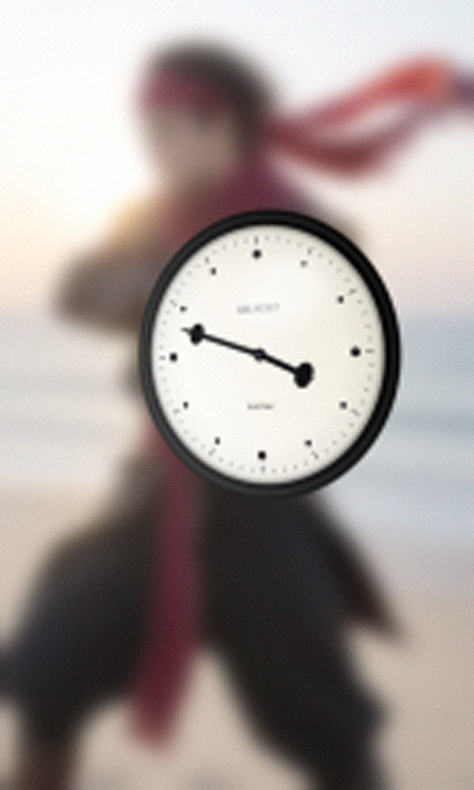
3:48
